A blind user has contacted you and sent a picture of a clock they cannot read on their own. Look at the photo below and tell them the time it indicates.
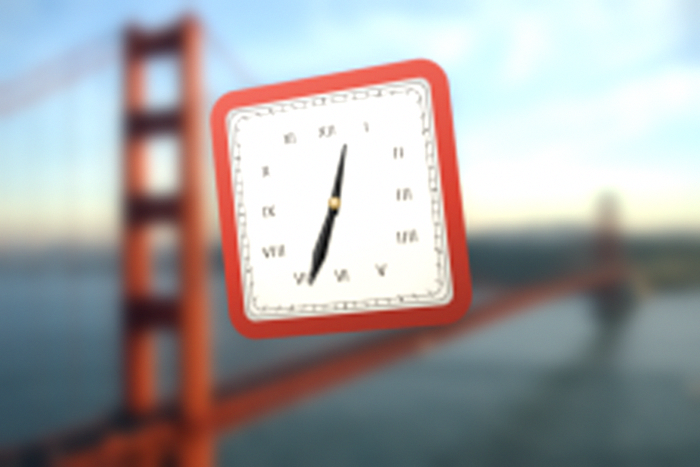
12:34
